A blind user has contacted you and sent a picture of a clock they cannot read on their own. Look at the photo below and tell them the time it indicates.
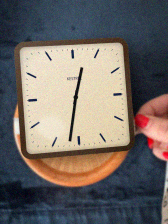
12:32
